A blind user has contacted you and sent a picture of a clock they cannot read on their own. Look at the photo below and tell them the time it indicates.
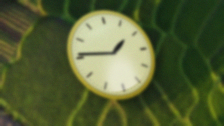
1:46
